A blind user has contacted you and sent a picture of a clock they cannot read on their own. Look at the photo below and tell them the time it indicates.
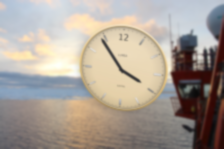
3:54
